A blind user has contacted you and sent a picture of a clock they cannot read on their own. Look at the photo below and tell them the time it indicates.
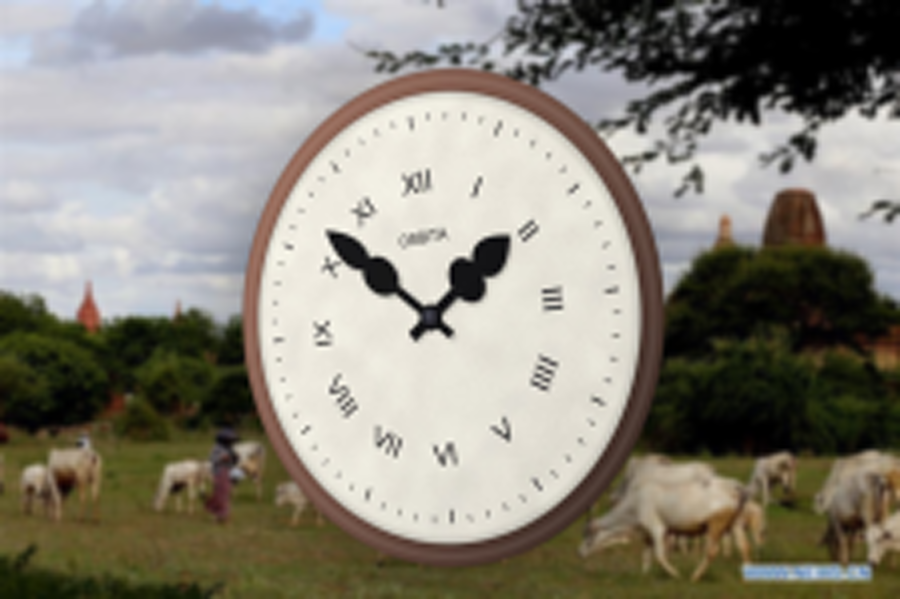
1:52
